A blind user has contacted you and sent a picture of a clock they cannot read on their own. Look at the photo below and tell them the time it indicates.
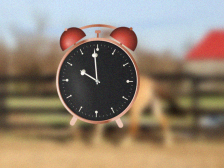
9:59
